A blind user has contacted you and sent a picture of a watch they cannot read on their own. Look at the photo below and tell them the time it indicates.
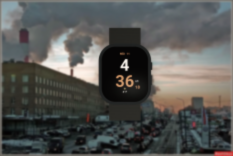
4:36
